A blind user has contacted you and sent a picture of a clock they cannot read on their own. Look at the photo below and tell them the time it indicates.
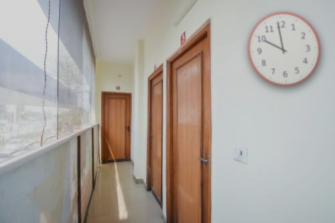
9:59
